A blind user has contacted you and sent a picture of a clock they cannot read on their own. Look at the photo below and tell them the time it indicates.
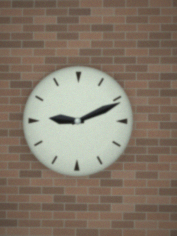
9:11
